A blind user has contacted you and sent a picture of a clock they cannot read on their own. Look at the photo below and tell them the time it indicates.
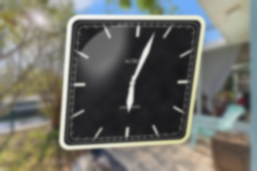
6:03
